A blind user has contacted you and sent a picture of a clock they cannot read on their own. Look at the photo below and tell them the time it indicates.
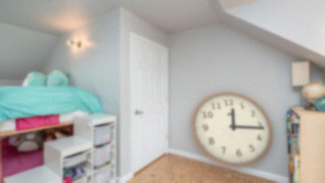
12:16
